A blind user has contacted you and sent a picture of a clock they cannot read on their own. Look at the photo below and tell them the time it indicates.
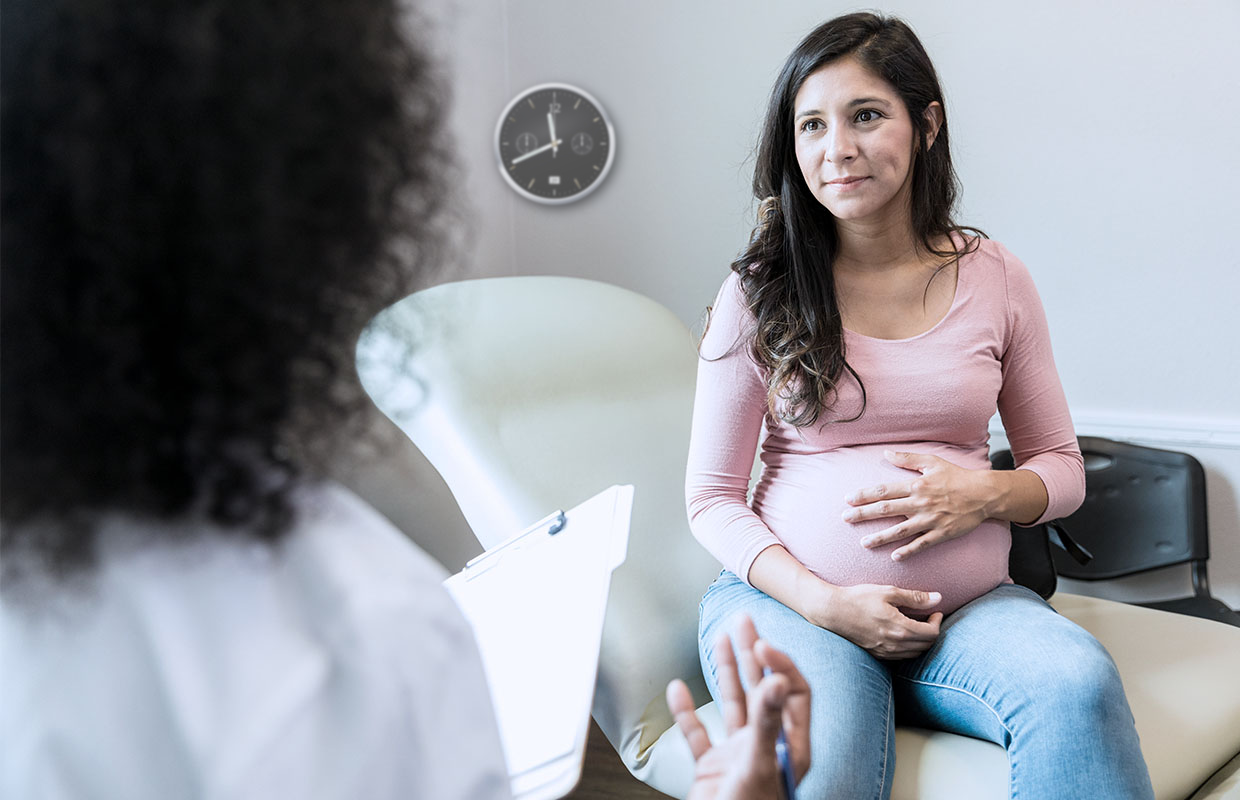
11:41
